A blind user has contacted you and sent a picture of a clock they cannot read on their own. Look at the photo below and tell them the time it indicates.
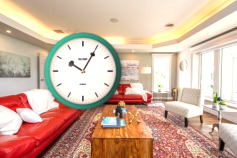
10:05
